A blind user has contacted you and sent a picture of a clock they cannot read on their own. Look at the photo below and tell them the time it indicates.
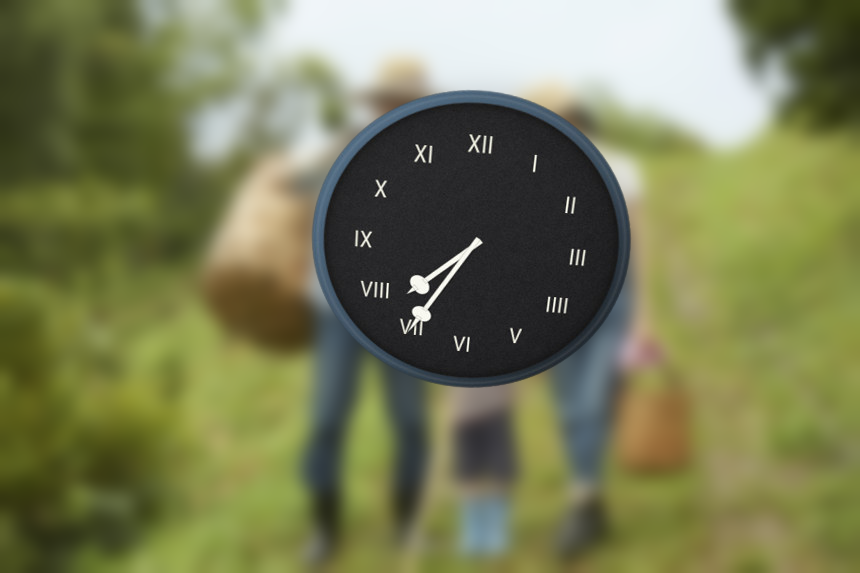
7:35
